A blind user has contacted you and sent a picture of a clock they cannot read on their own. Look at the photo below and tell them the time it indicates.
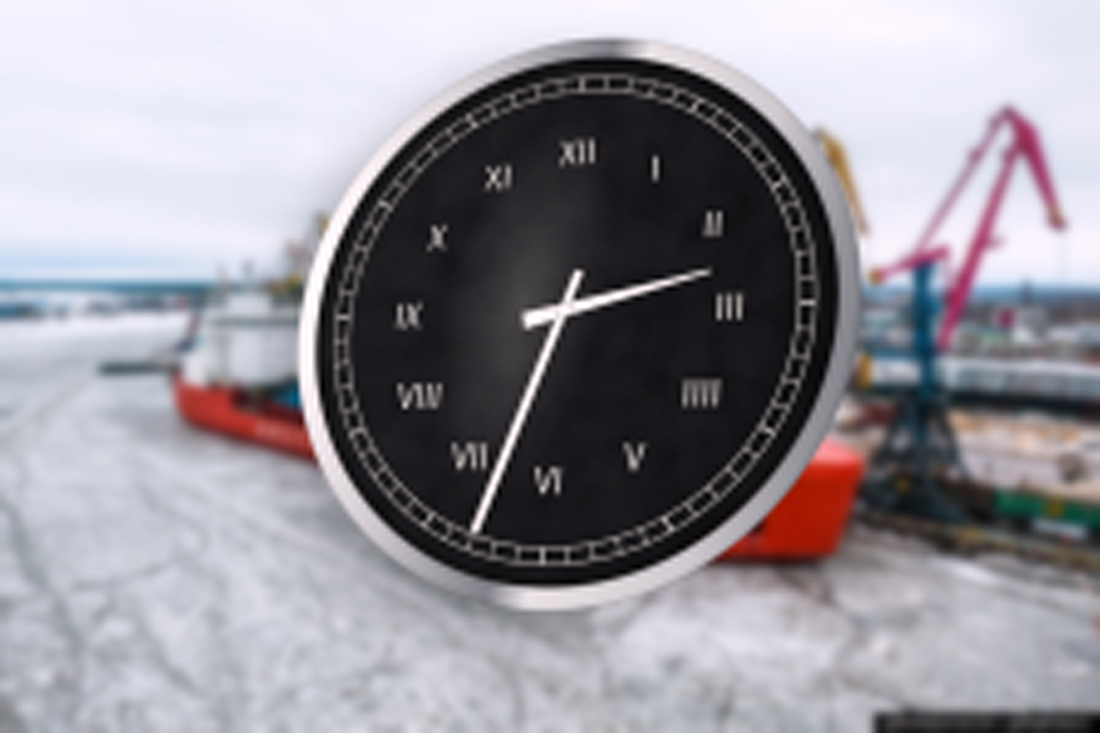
2:33
